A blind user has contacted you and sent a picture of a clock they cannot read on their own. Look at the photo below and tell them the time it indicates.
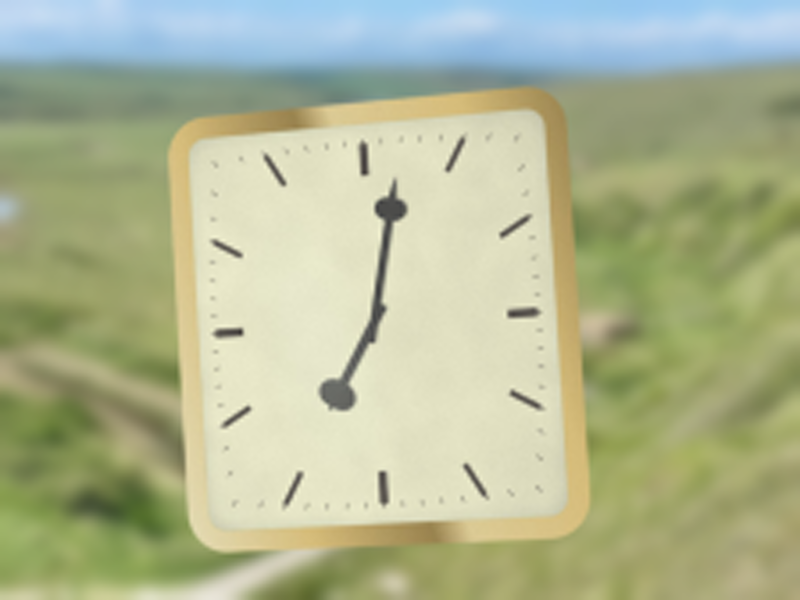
7:02
